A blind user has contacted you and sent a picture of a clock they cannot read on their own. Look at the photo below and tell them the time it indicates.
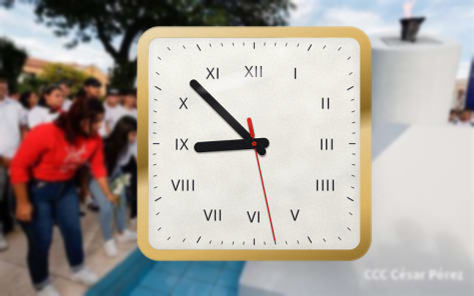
8:52:28
